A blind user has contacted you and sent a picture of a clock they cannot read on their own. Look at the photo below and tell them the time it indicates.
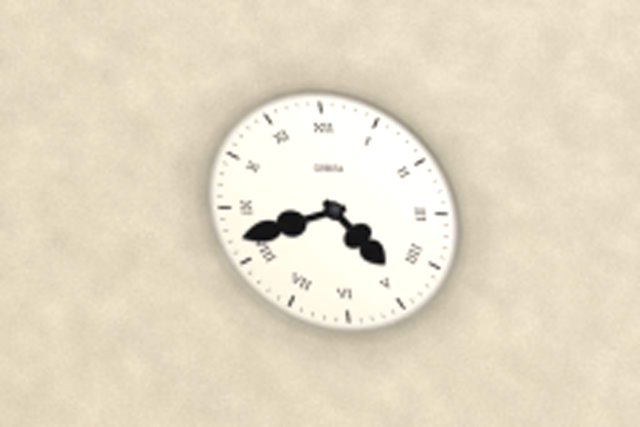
4:42
